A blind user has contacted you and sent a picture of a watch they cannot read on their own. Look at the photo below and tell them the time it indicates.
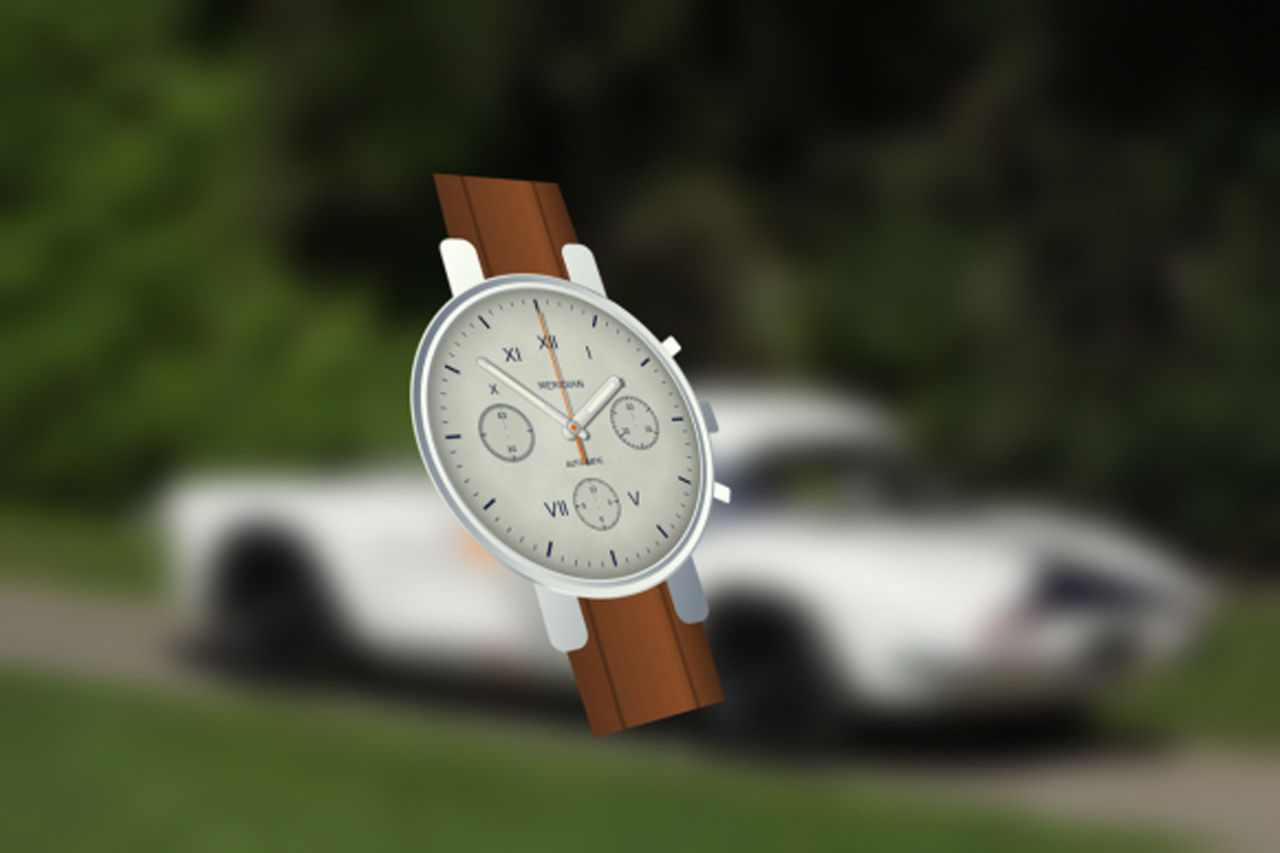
1:52
